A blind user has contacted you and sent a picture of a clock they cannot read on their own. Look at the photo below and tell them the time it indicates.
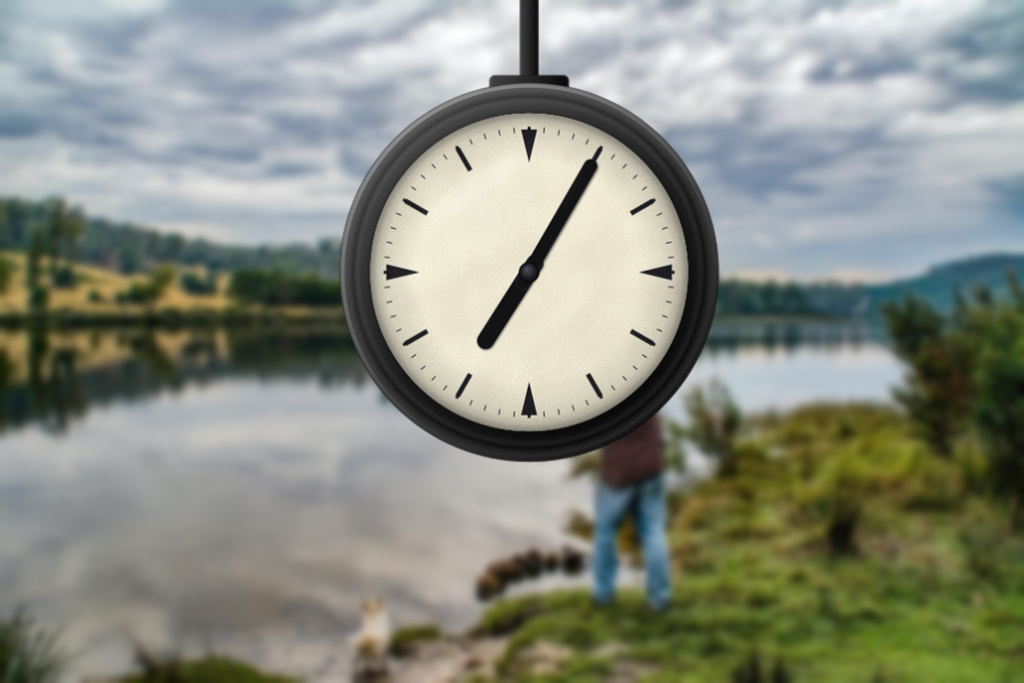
7:05
